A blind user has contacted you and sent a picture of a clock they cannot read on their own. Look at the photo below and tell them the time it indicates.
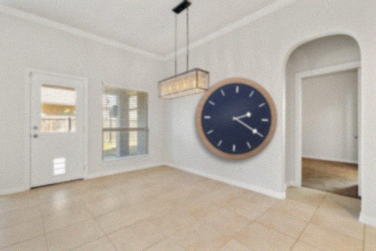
2:20
